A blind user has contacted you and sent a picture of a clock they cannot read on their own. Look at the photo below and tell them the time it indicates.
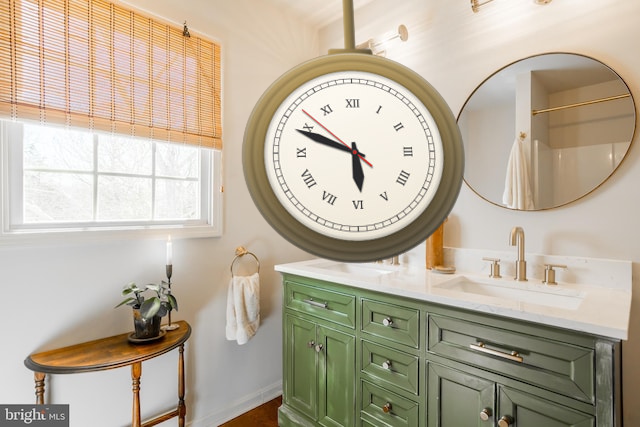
5:48:52
